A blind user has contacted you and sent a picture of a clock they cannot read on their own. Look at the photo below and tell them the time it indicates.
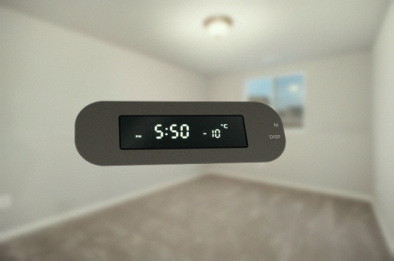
5:50
